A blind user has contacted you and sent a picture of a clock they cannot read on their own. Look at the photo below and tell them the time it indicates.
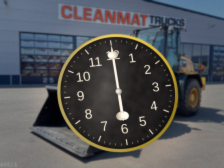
6:00
